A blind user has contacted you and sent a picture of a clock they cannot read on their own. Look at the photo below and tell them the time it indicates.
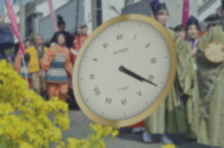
4:21
